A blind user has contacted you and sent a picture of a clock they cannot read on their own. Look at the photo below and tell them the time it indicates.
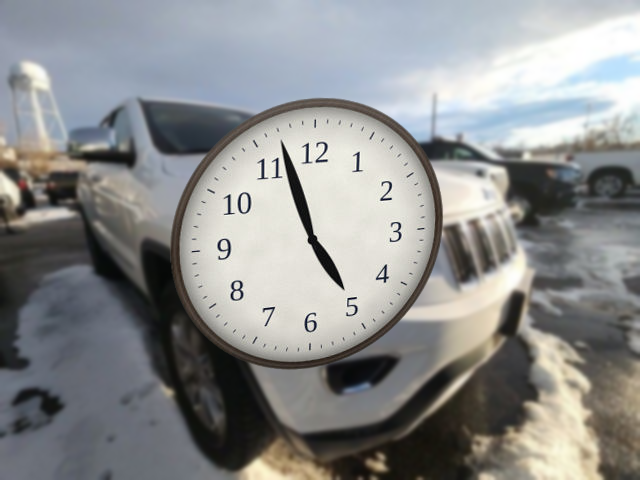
4:57
